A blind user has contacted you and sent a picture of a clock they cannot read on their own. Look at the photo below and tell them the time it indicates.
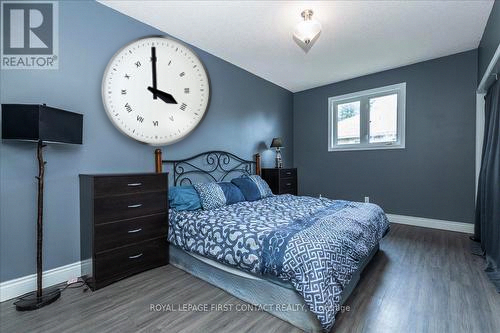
4:00
